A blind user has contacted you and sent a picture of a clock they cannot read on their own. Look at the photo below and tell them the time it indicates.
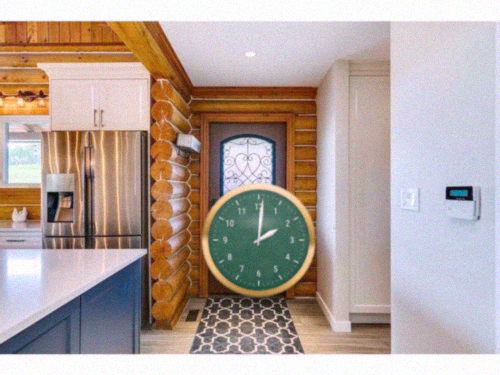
2:01
